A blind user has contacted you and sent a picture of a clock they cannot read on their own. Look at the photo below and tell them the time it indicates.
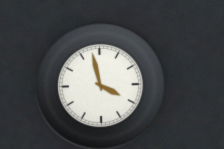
3:58
